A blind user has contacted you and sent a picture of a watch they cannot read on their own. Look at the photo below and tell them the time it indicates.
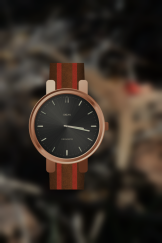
3:17
